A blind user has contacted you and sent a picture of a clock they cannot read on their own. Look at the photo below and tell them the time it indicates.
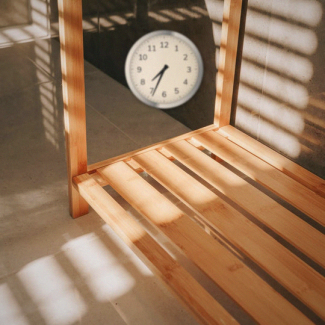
7:34
